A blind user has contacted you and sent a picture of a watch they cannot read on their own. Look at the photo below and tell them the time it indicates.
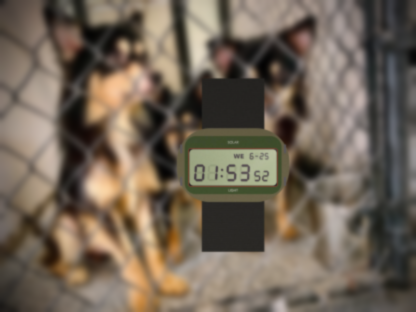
1:53:52
